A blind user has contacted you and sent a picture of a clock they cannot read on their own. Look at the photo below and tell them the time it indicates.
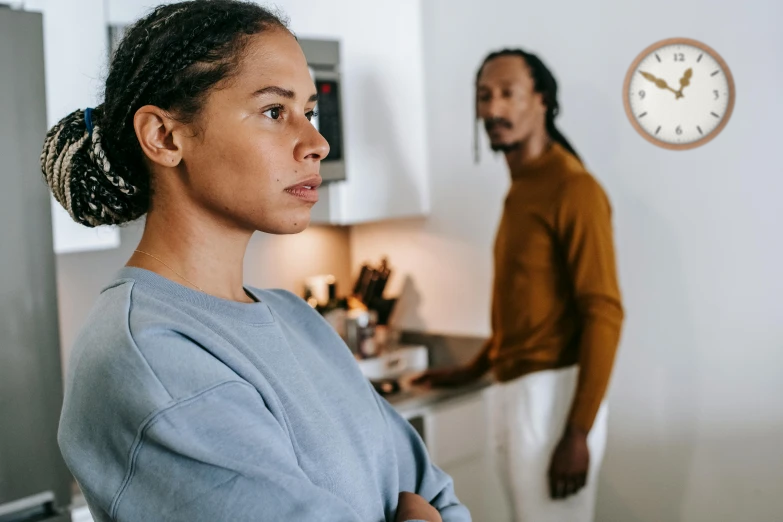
12:50
